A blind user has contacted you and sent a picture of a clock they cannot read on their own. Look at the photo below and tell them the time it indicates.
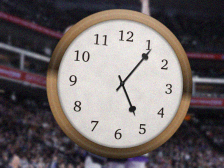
5:06
